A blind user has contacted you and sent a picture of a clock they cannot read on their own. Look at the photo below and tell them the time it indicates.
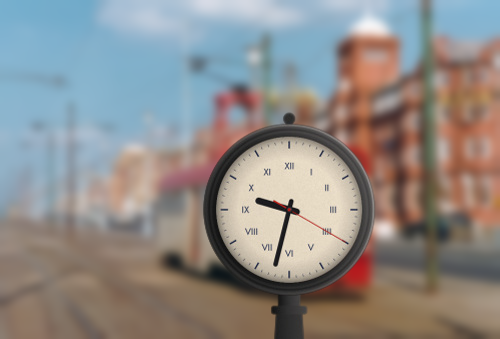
9:32:20
